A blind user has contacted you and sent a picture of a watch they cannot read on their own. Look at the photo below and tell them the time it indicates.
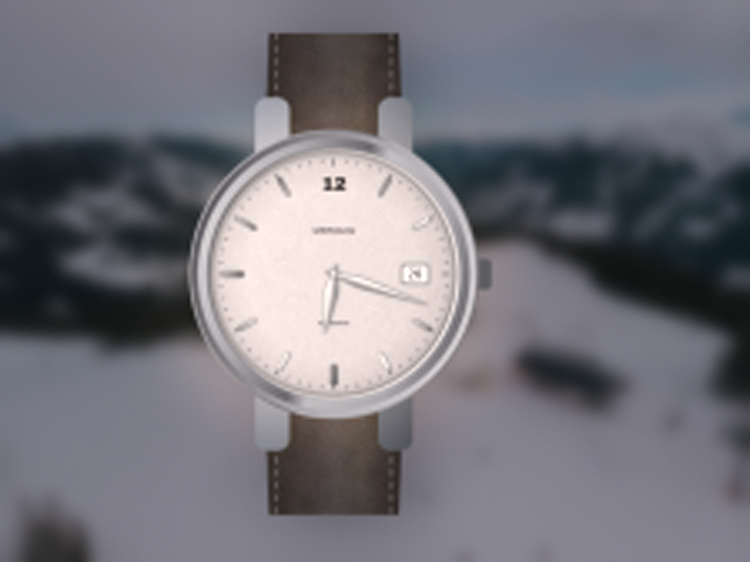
6:18
